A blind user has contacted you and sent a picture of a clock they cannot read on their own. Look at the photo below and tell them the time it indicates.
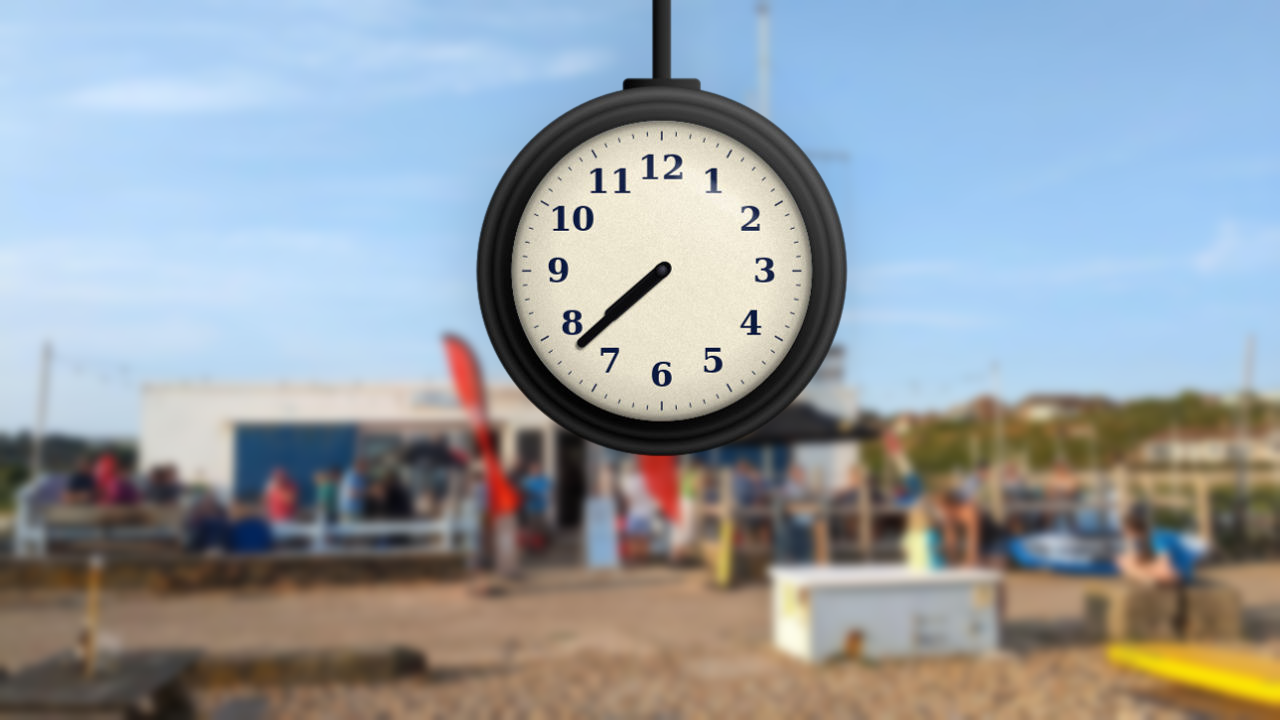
7:38
